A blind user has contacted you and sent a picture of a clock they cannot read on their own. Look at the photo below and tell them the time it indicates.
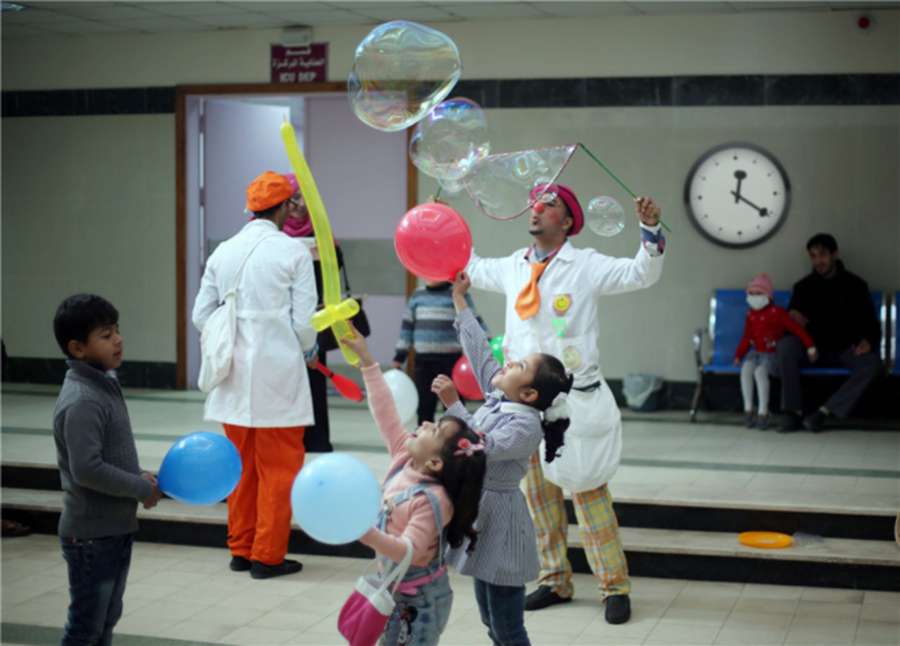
12:21
